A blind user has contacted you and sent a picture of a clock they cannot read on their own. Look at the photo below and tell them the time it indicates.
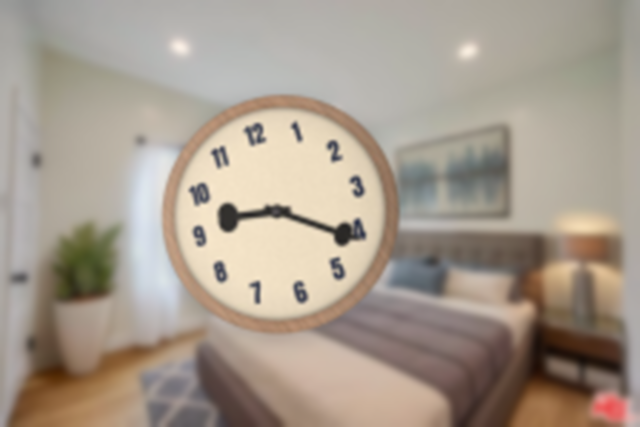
9:21
